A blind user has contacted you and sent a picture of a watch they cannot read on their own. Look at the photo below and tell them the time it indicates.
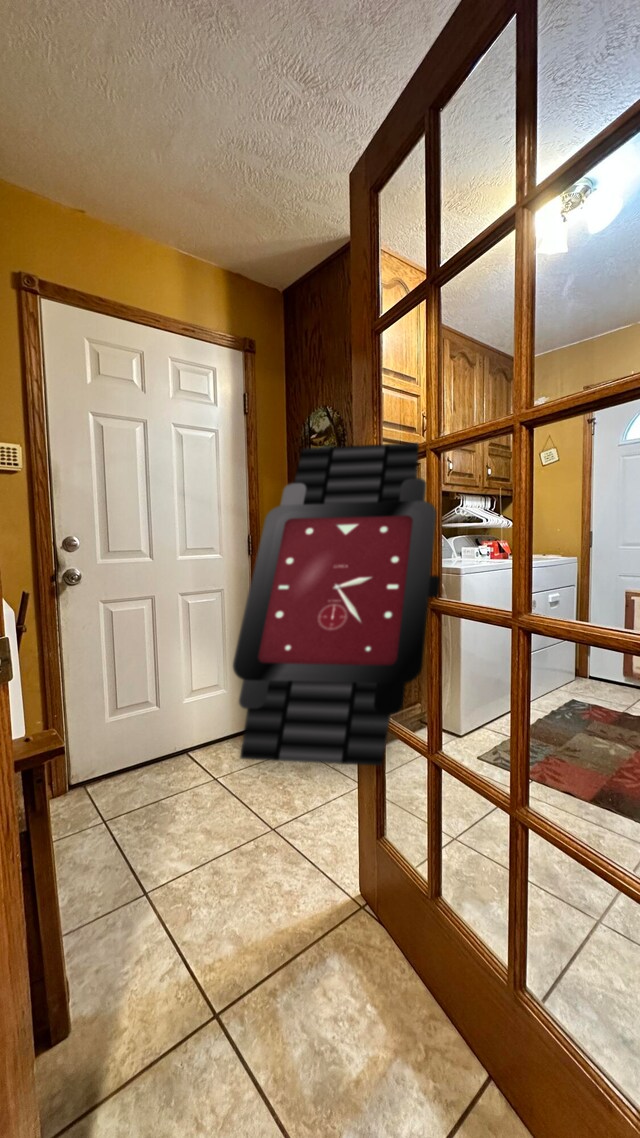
2:24
